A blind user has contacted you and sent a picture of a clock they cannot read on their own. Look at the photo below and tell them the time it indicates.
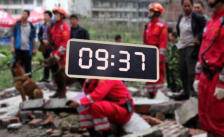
9:37
